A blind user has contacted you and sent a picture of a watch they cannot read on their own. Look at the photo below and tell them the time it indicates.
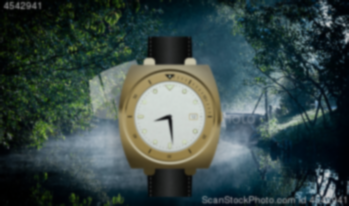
8:29
